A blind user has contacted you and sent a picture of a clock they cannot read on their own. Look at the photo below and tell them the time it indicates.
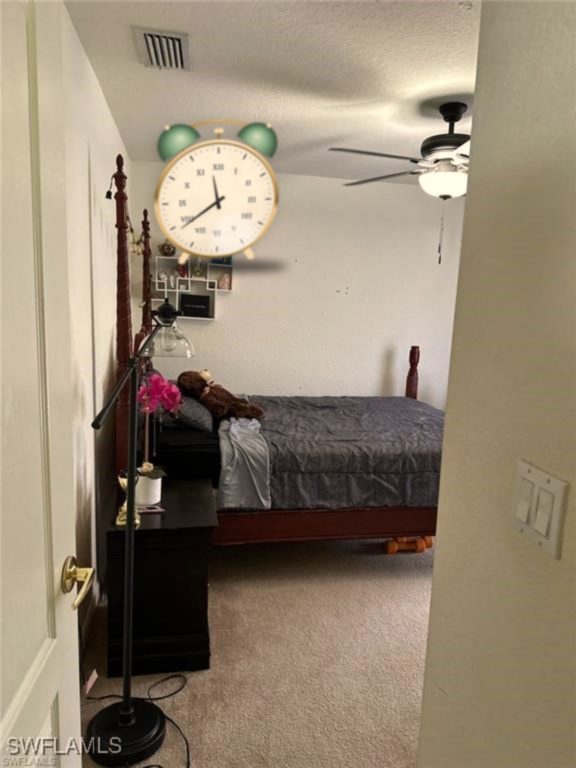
11:39
